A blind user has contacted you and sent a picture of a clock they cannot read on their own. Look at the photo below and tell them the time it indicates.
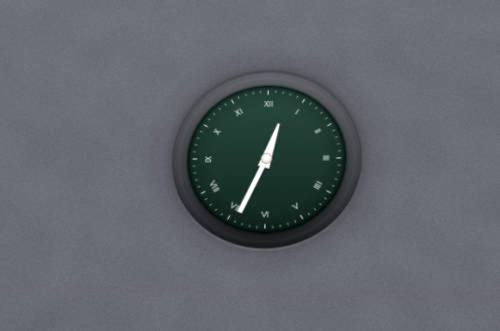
12:34
